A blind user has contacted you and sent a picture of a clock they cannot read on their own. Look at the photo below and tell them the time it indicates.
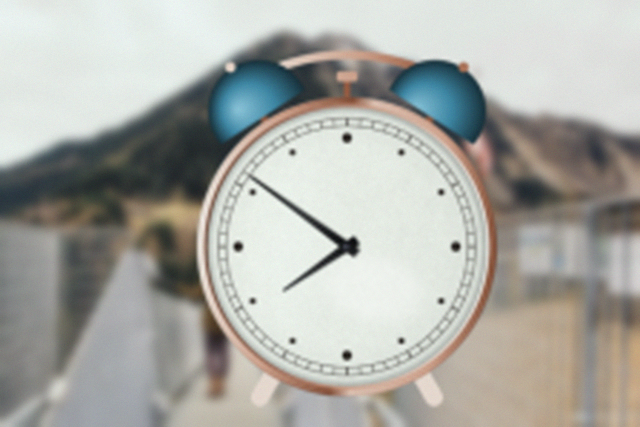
7:51
